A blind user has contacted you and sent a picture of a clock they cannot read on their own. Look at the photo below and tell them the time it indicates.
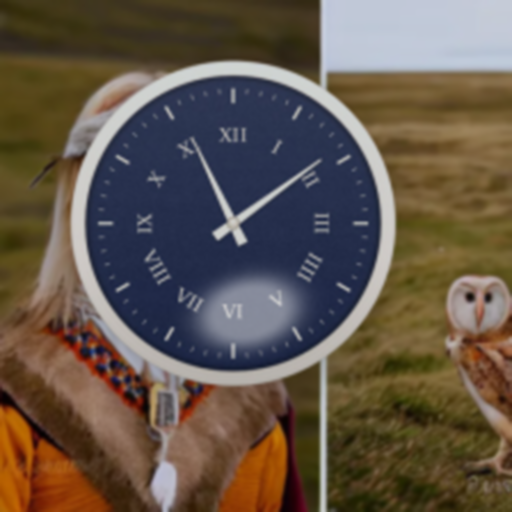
11:09
